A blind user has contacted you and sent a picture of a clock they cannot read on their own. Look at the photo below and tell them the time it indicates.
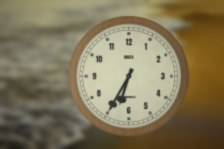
6:35
